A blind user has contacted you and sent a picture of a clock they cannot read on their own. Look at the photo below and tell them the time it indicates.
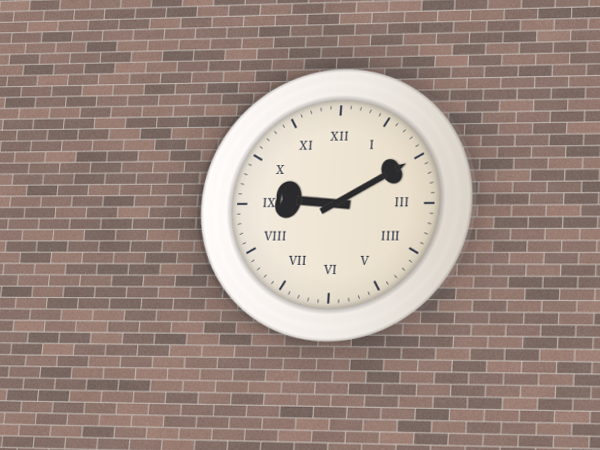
9:10
